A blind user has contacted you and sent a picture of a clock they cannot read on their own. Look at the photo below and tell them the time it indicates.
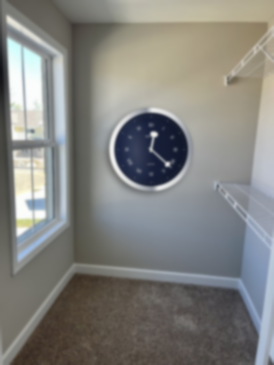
12:22
